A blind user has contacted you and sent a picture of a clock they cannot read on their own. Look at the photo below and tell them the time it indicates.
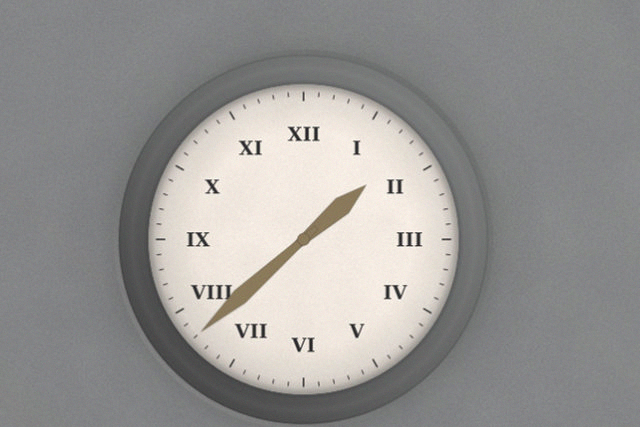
1:38
